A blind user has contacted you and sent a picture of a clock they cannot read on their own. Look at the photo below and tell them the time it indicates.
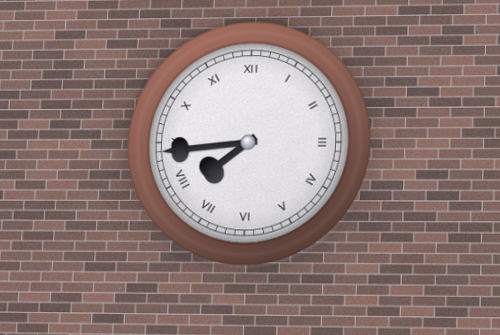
7:44
